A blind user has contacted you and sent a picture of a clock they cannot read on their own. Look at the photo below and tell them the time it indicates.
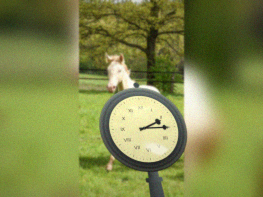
2:15
